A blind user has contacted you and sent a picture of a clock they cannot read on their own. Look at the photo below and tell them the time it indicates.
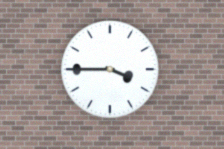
3:45
